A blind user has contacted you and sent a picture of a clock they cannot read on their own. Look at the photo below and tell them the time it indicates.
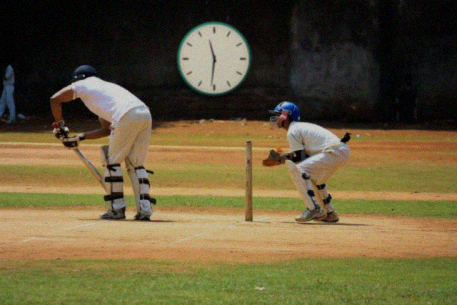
11:31
